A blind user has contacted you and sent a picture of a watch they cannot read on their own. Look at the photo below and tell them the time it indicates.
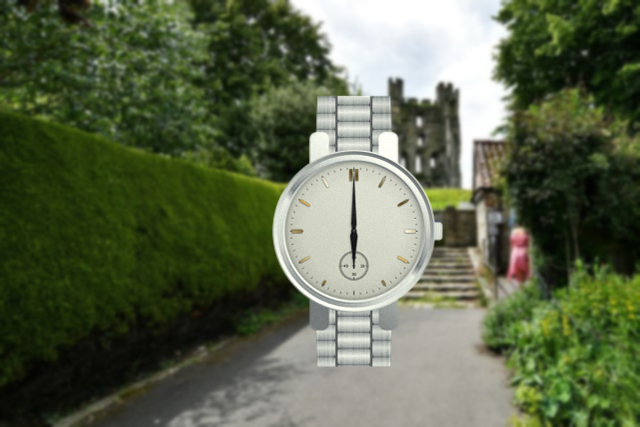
6:00
